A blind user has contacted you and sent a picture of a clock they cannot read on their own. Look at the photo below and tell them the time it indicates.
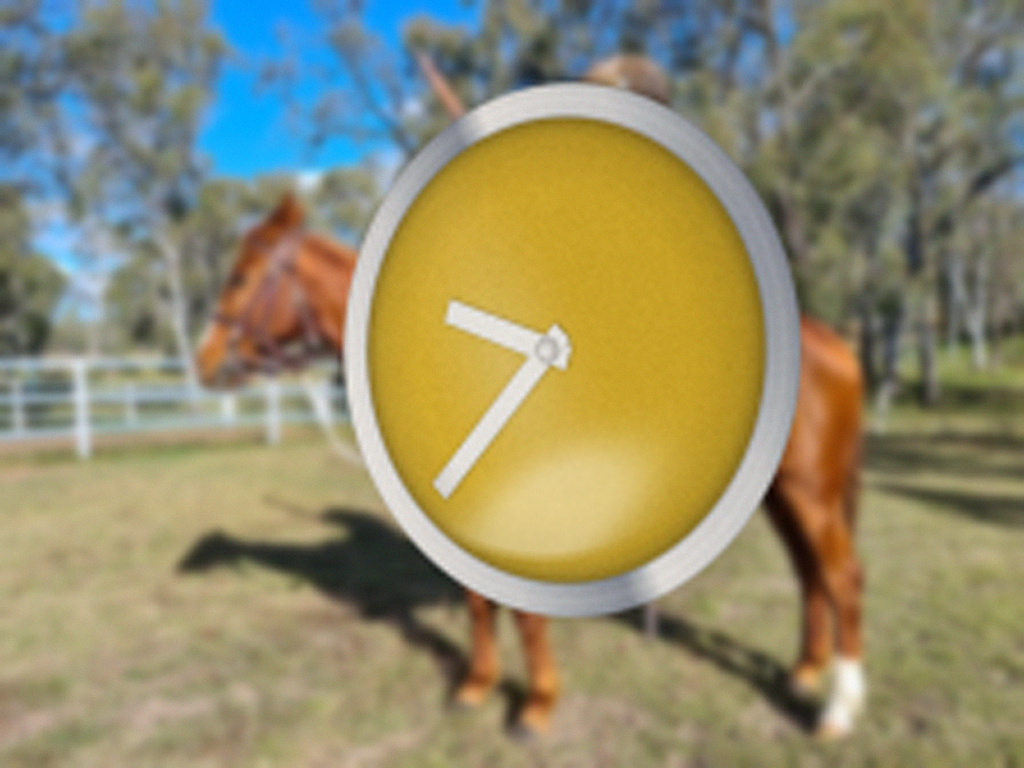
9:37
